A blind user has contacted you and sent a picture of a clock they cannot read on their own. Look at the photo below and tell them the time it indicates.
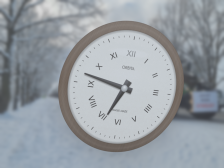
6:47
